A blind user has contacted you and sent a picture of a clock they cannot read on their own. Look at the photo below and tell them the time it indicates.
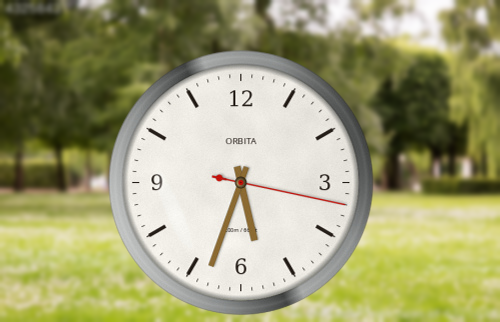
5:33:17
